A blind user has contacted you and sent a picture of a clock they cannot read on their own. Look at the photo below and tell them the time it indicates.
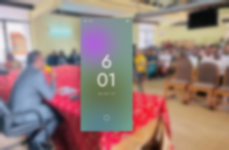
6:01
